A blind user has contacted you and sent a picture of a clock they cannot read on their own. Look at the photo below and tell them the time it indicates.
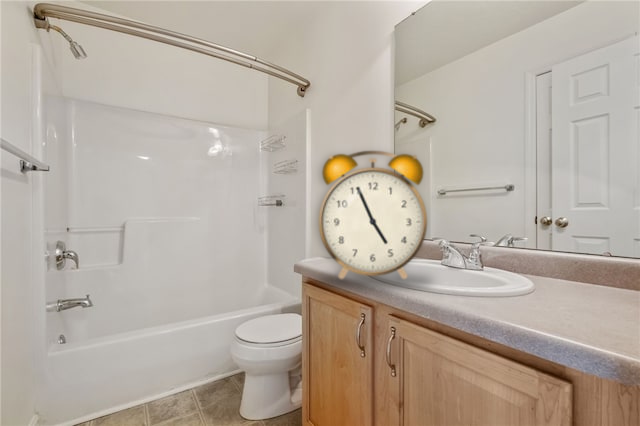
4:56
